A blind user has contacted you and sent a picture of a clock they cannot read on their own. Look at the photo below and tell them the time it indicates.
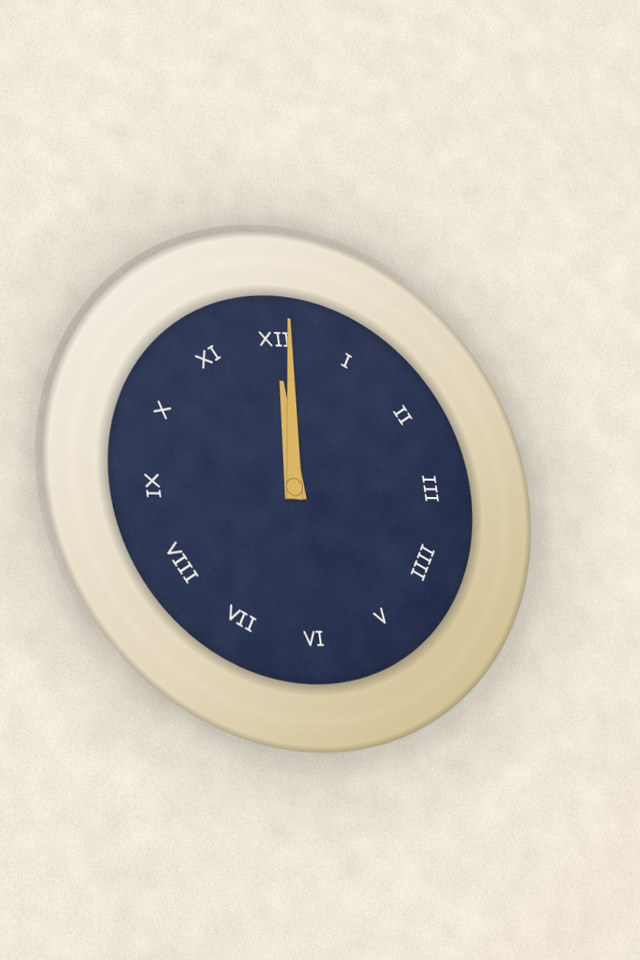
12:01
